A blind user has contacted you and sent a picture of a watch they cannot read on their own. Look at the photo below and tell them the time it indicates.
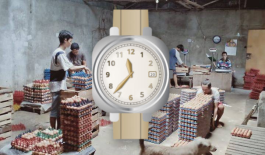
11:37
